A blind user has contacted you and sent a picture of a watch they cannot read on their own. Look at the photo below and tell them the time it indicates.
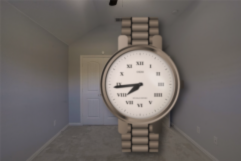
7:44
